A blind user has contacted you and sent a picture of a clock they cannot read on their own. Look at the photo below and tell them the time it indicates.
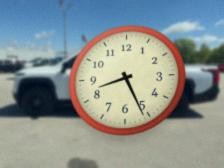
8:26
